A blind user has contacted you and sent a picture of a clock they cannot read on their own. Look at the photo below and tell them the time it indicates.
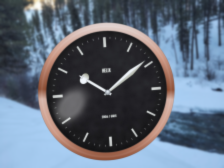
10:09
